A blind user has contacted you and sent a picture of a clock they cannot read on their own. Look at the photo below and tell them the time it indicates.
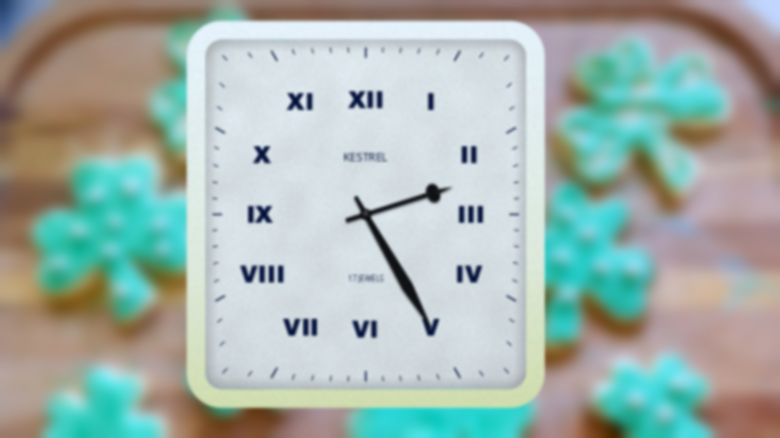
2:25
